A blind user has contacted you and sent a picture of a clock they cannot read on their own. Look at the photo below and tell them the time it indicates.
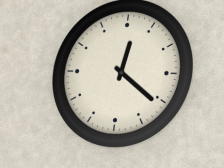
12:21
